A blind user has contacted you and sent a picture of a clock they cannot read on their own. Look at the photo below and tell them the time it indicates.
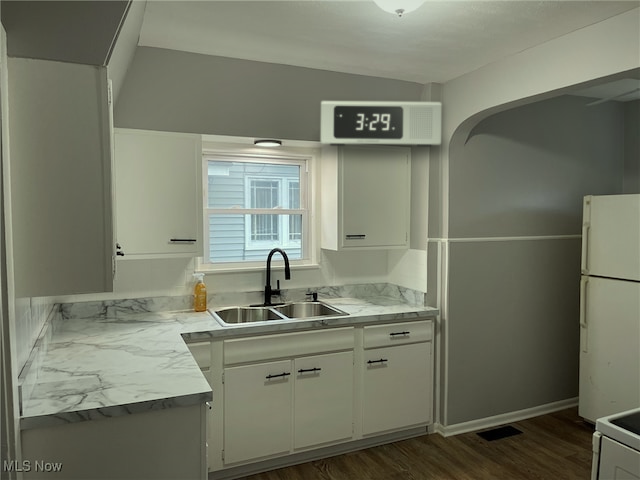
3:29
